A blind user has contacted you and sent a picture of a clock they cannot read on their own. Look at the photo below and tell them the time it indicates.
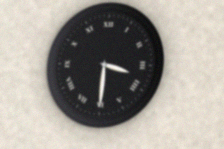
3:30
